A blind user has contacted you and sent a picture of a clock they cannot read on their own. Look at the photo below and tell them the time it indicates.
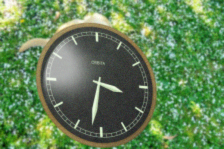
3:32
